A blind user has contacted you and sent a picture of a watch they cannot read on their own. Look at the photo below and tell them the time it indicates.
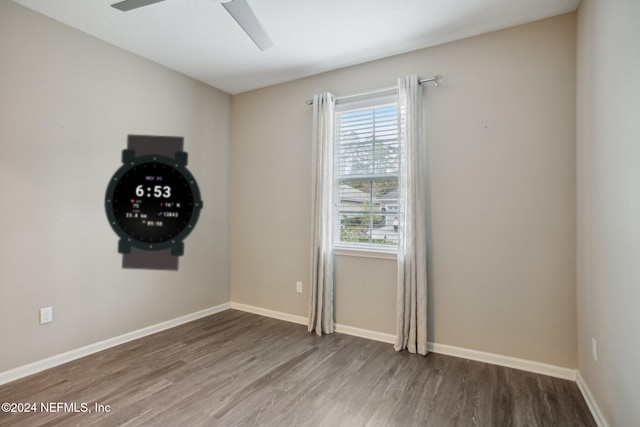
6:53
